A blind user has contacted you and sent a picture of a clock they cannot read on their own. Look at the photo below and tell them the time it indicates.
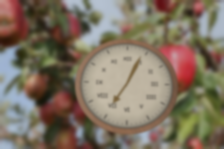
7:04
